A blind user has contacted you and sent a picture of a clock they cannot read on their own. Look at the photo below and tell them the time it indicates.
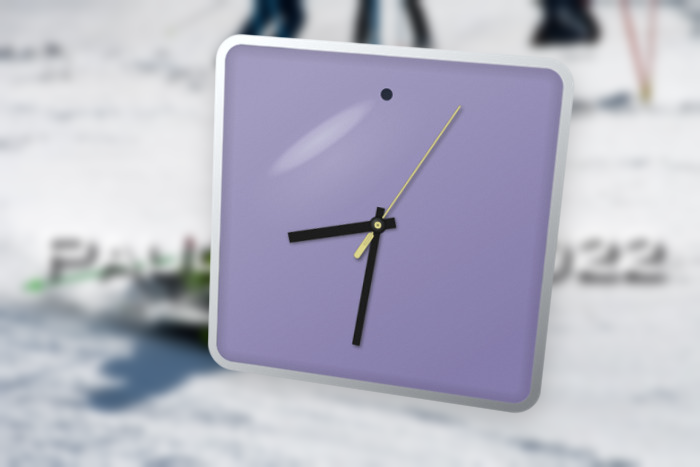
8:31:05
